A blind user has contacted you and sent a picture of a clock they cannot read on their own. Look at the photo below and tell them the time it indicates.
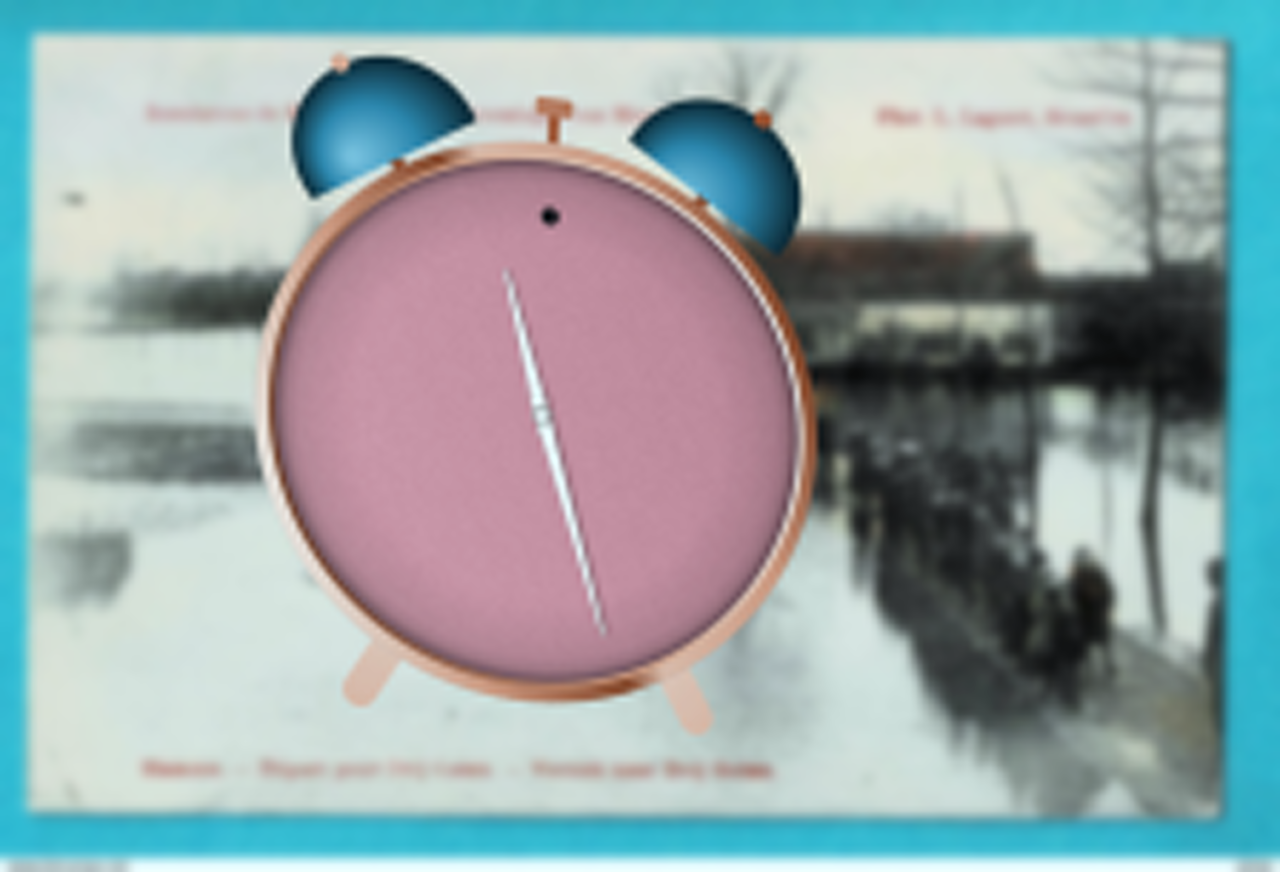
11:27
